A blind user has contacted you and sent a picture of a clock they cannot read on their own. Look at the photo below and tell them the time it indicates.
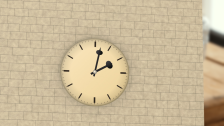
2:02
